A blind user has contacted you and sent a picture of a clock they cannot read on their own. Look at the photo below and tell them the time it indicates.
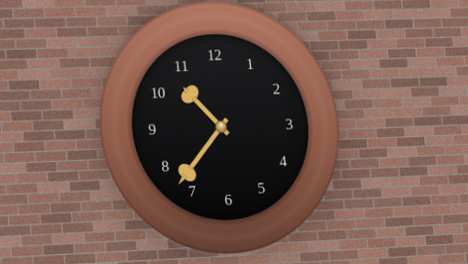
10:37
